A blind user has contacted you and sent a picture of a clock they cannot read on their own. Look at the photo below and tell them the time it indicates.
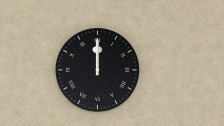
12:00
